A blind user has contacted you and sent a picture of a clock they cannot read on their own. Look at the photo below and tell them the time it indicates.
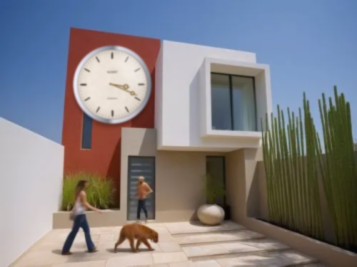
3:19
